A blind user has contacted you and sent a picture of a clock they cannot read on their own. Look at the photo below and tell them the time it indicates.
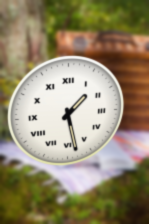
1:28
